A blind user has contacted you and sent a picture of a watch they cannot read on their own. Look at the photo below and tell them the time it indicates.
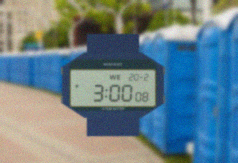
3:00:08
